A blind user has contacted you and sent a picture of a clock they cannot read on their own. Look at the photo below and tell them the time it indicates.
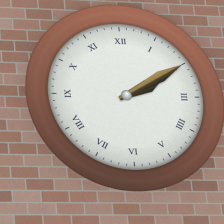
2:10
